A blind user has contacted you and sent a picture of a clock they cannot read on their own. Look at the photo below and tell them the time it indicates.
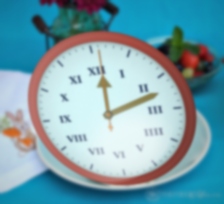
12:12:01
